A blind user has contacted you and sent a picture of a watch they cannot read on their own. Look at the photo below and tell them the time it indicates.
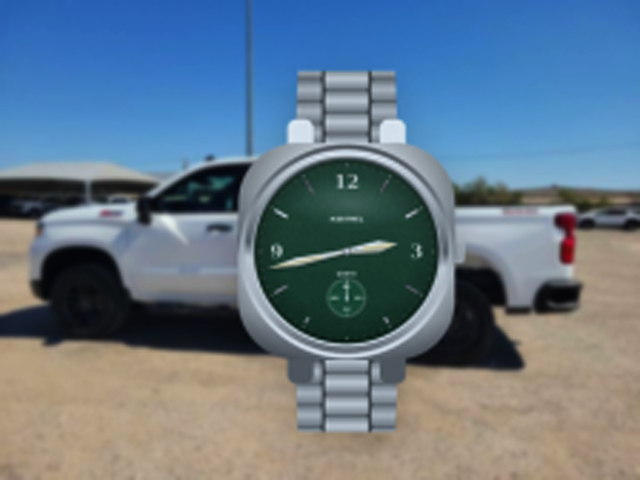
2:43
